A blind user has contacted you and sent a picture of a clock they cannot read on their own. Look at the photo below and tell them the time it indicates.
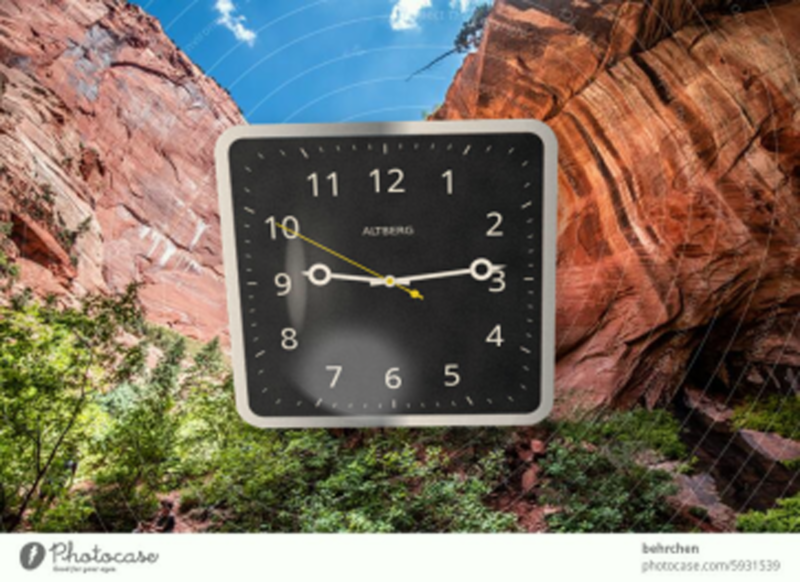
9:13:50
